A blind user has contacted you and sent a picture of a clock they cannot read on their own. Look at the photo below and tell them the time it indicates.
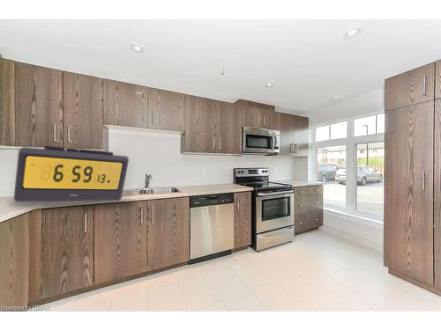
6:59:13
